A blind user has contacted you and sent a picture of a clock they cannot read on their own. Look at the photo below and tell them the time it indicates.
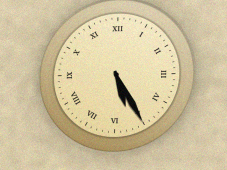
5:25
